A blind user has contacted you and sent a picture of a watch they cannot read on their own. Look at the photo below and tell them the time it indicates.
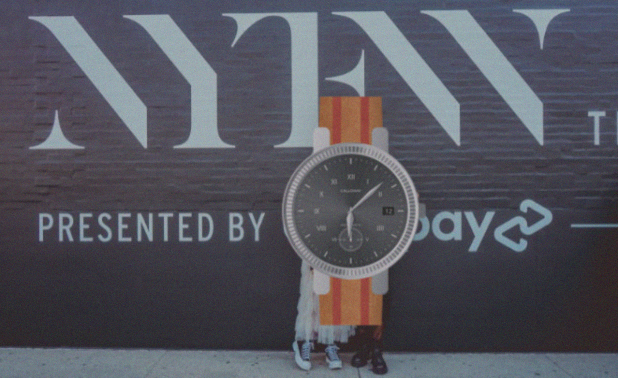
6:08
